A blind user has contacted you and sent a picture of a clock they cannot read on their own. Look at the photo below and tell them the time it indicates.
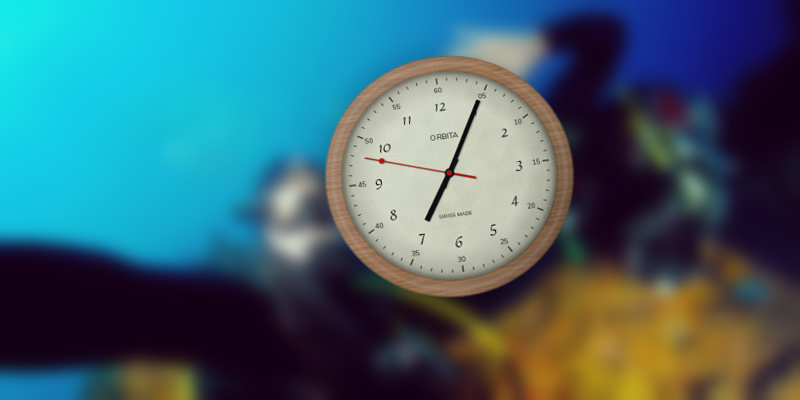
7:04:48
